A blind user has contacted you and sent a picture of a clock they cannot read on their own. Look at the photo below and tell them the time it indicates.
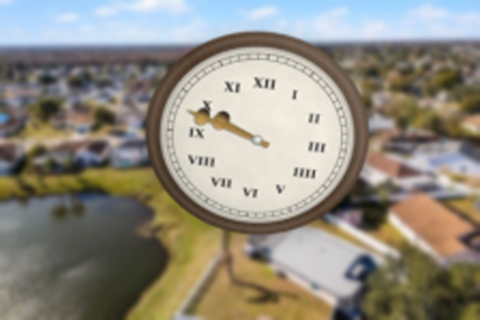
9:48
